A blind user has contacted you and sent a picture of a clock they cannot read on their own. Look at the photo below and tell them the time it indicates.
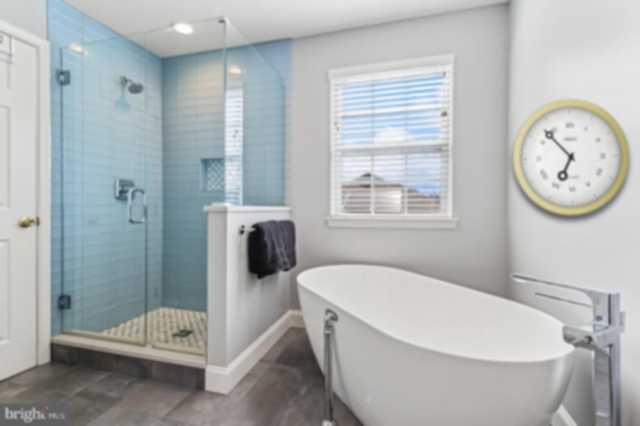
6:53
